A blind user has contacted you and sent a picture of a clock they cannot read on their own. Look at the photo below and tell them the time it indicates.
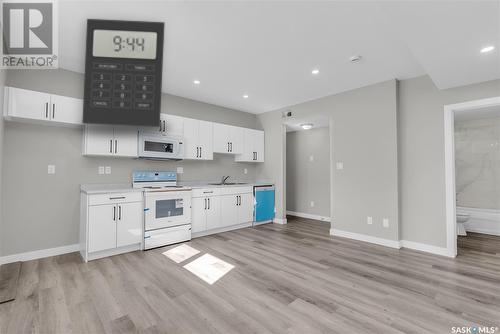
9:44
